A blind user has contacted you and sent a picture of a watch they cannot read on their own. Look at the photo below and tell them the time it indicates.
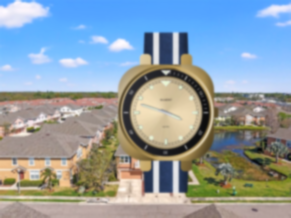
3:48
